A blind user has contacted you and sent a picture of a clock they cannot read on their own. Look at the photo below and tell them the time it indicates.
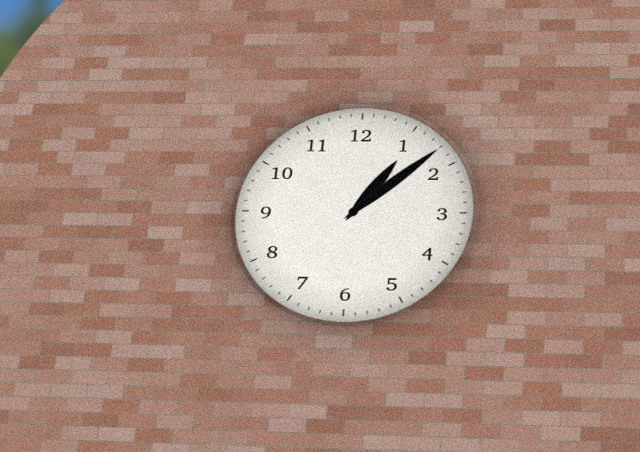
1:08
